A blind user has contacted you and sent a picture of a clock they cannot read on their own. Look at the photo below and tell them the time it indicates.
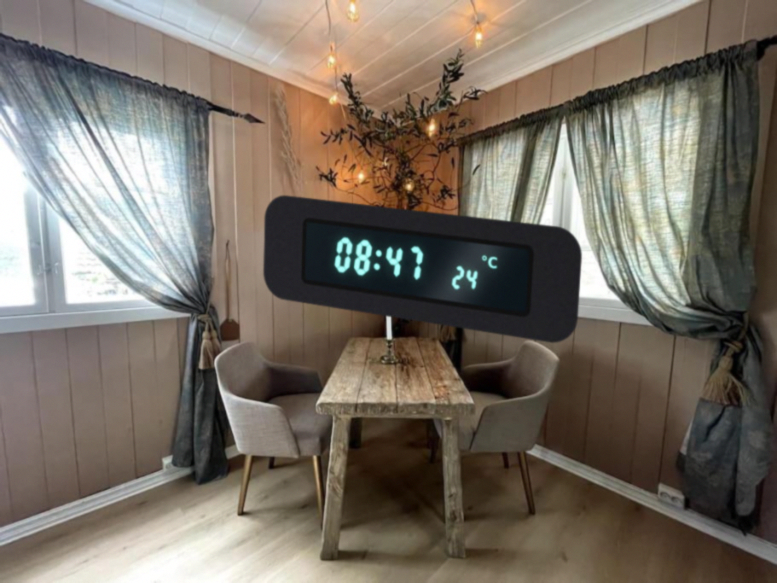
8:47
